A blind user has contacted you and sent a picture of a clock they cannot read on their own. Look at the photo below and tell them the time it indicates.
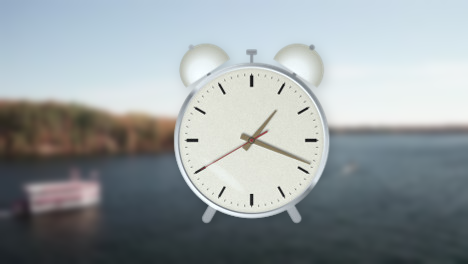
1:18:40
